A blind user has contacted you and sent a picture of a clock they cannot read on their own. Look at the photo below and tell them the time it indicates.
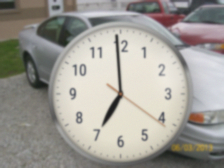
6:59:21
